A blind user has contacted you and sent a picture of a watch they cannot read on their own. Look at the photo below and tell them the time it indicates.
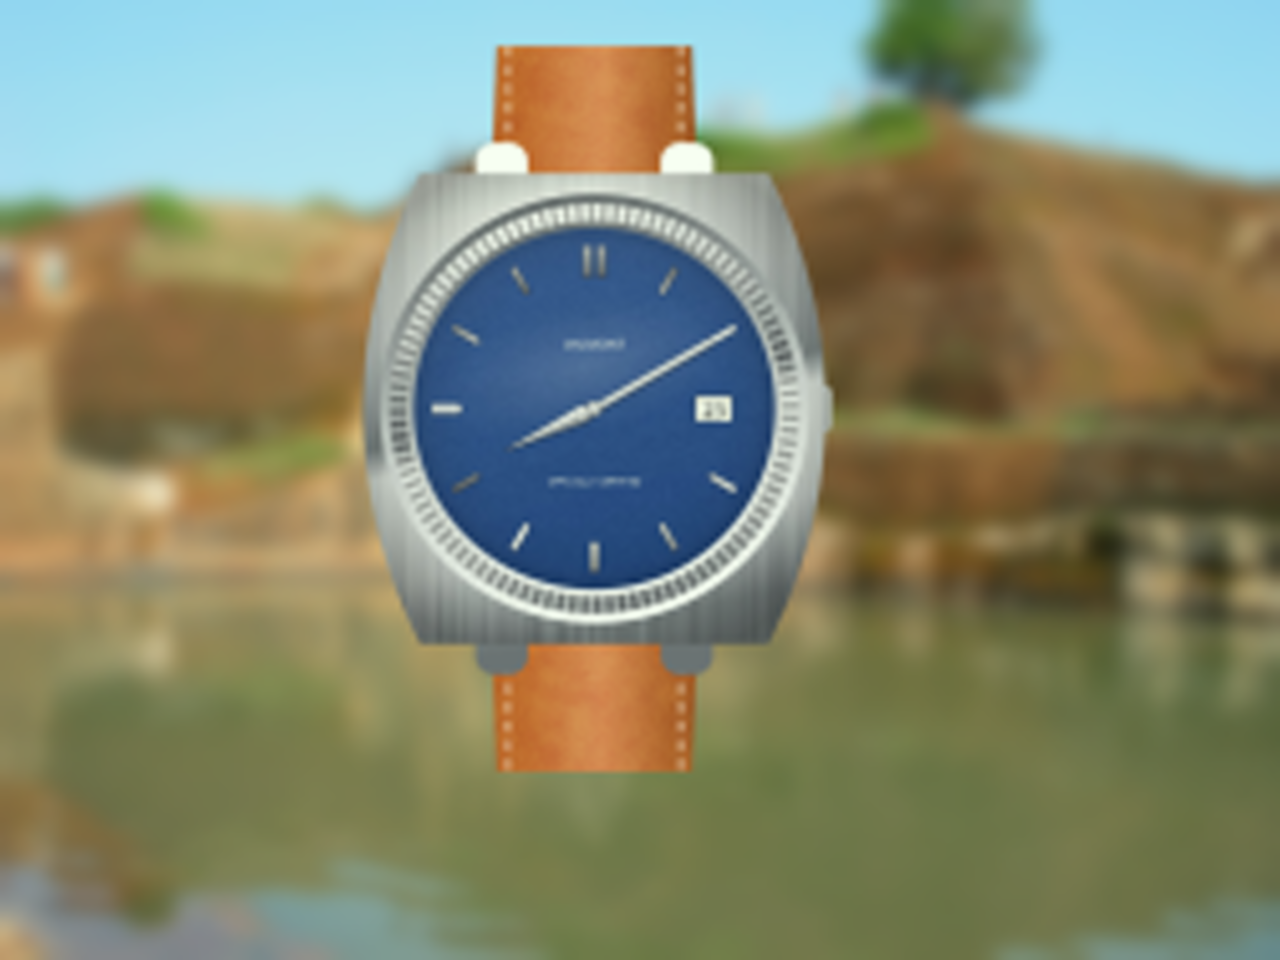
8:10
